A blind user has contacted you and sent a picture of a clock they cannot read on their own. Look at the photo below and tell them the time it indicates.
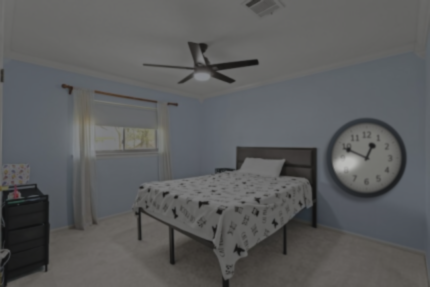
12:49
